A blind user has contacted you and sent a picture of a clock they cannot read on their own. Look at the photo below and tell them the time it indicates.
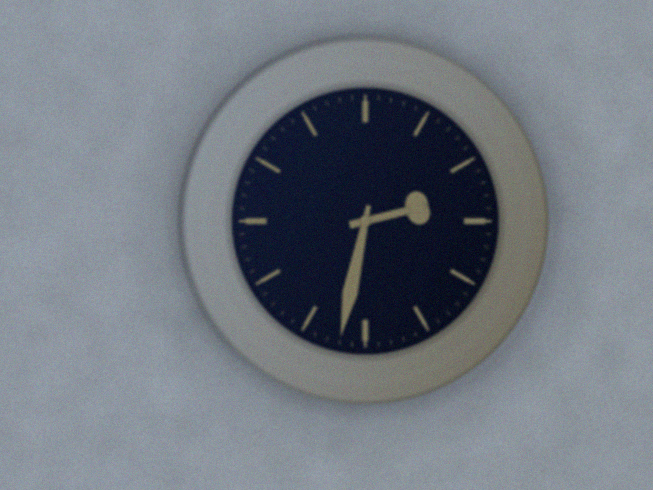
2:32
